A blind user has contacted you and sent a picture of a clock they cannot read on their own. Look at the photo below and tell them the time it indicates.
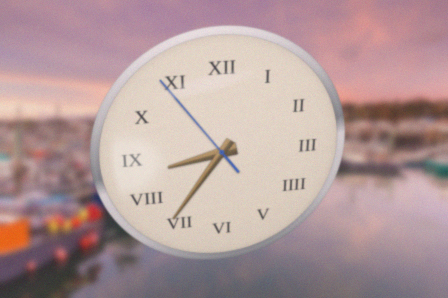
8:35:54
